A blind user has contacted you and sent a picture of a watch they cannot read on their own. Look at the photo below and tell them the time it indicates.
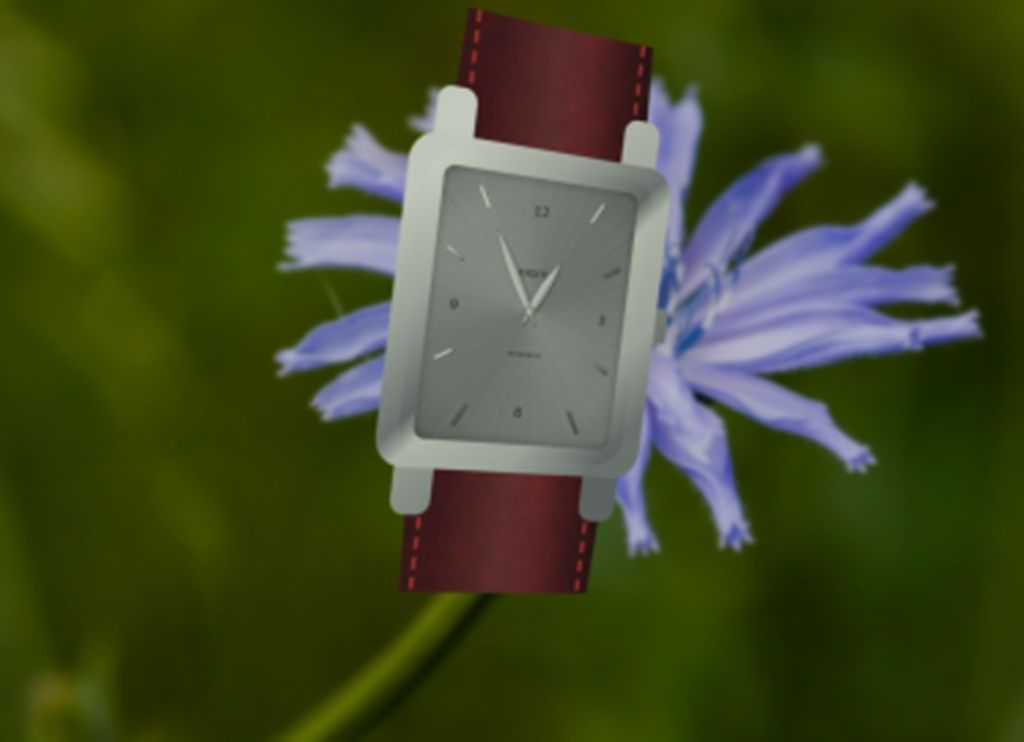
12:55
